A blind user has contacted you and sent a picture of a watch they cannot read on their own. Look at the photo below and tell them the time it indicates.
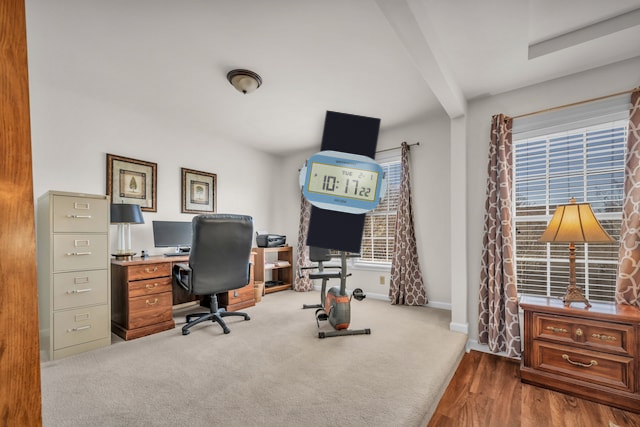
10:17:22
